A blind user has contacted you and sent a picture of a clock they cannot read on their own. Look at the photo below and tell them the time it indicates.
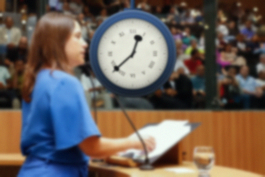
12:38
